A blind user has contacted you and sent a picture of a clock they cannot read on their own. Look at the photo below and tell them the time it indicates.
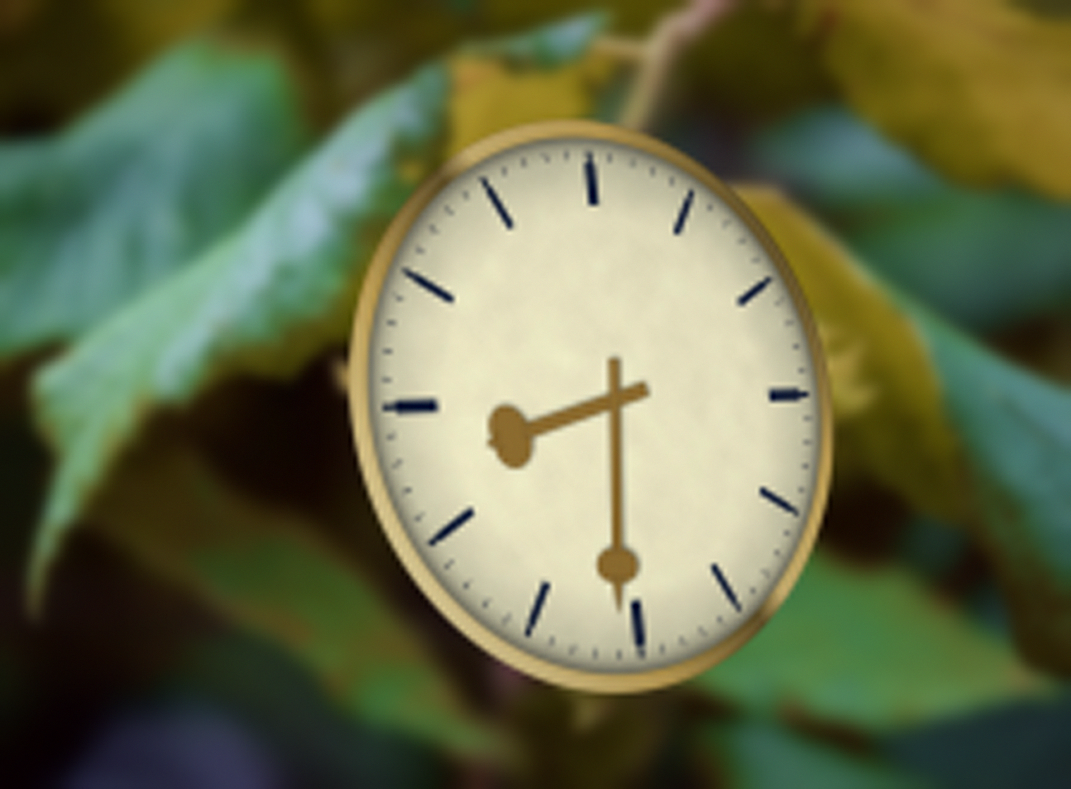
8:31
